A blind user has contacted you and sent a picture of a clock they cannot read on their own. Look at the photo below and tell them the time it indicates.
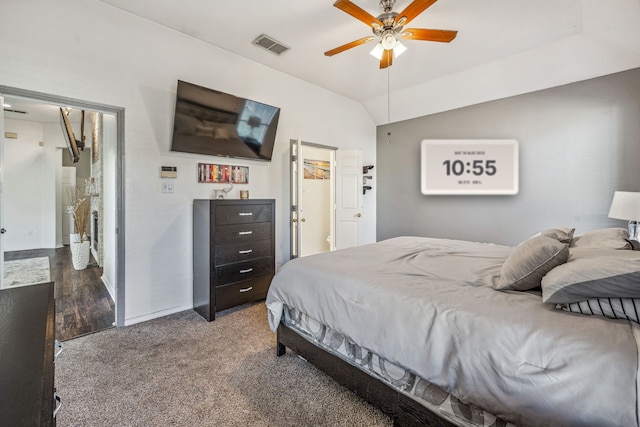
10:55
